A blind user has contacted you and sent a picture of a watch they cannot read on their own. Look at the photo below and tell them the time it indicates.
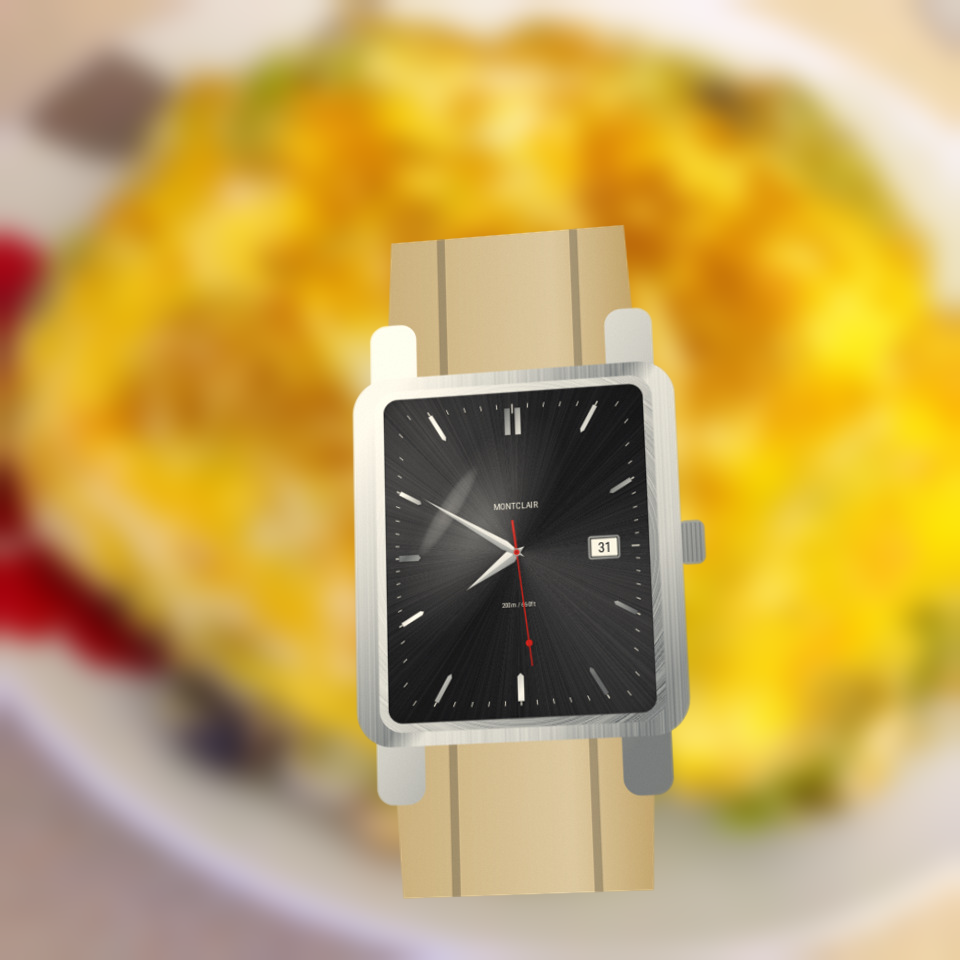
7:50:29
